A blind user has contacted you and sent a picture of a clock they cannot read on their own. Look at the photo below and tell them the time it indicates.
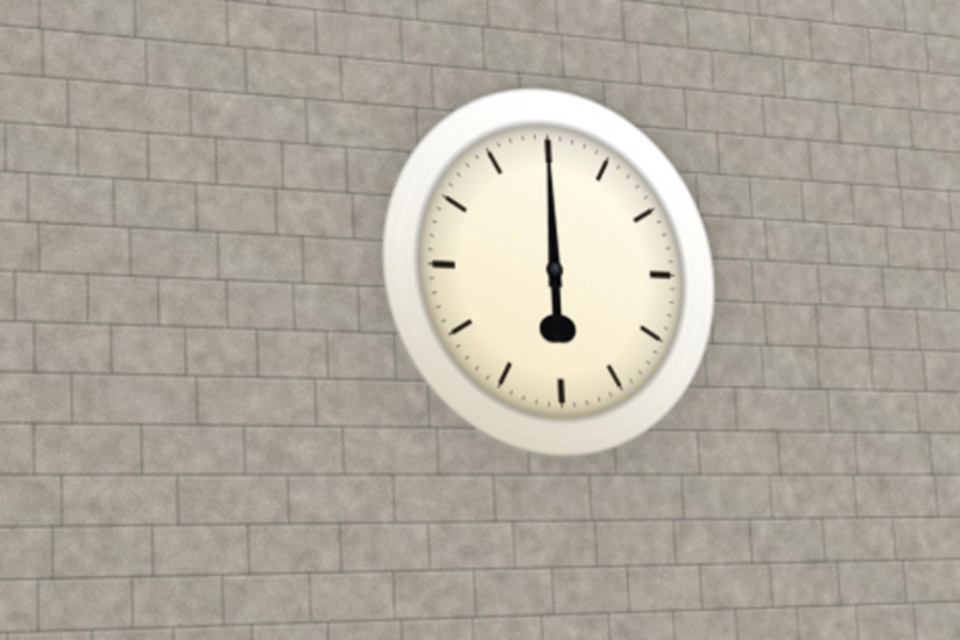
6:00
